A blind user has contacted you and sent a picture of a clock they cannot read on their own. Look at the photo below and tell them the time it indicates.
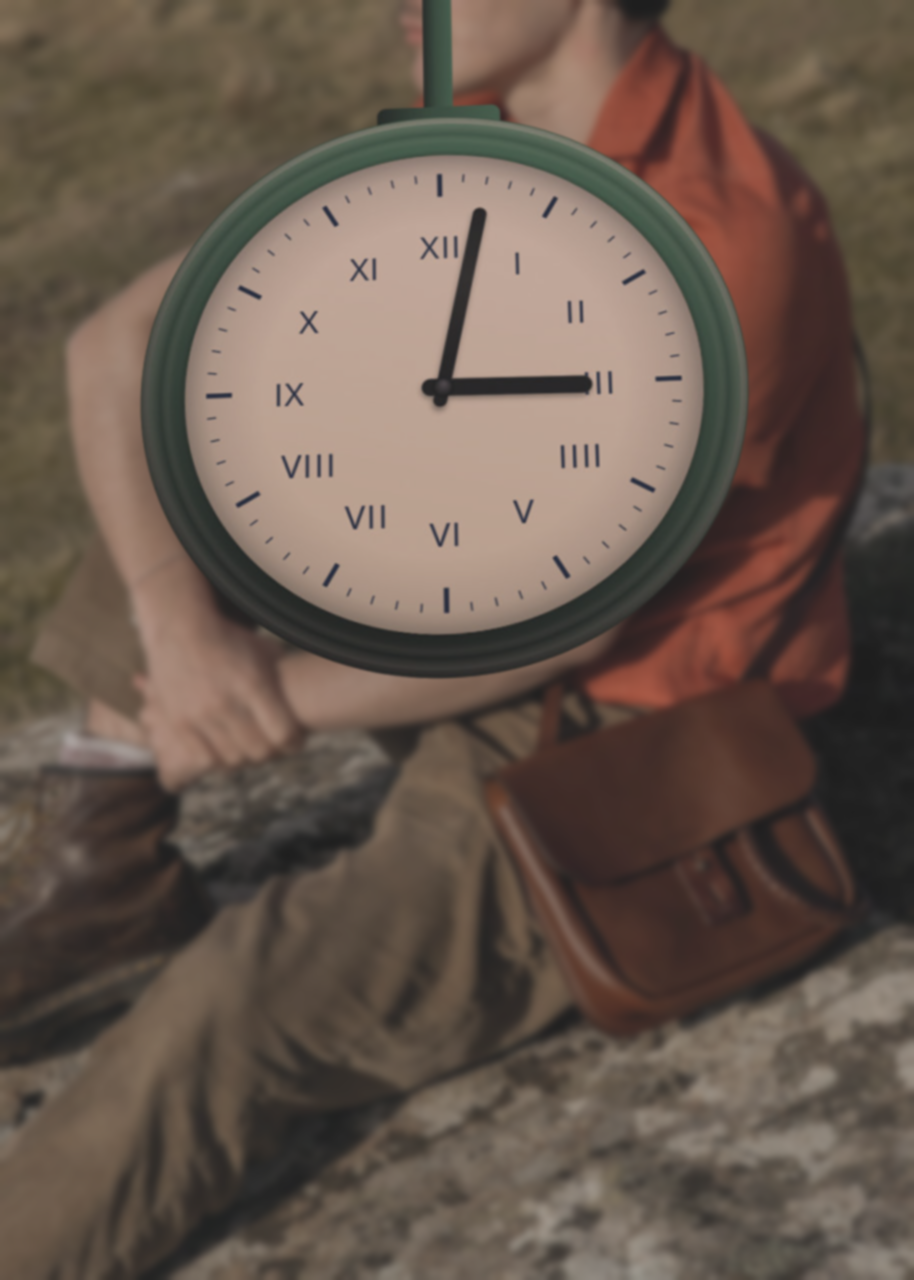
3:02
